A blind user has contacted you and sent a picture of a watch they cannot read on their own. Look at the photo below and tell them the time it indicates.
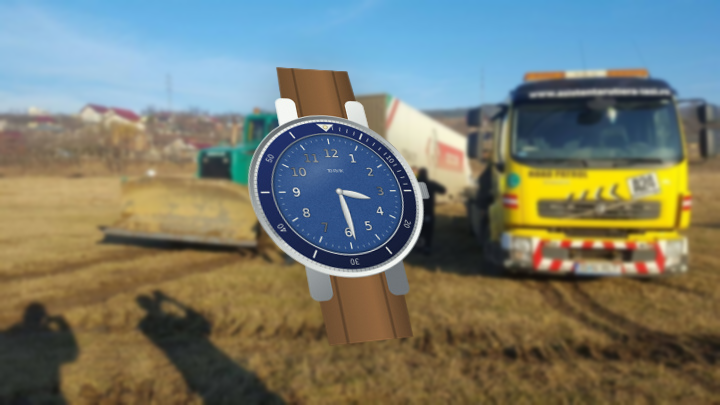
3:29
